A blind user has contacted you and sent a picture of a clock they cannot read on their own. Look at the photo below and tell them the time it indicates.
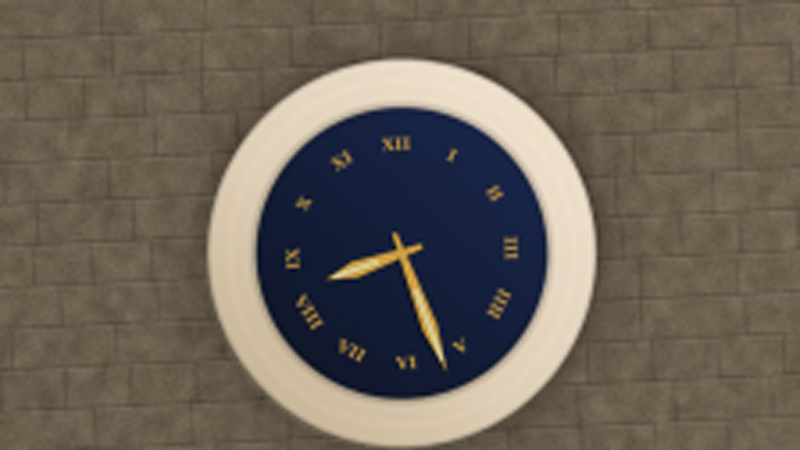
8:27
